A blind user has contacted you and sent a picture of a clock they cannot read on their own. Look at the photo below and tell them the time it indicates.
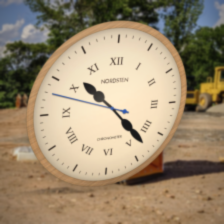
10:22:48
